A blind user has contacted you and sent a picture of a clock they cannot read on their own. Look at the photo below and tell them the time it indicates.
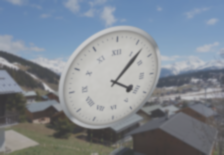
4:07
